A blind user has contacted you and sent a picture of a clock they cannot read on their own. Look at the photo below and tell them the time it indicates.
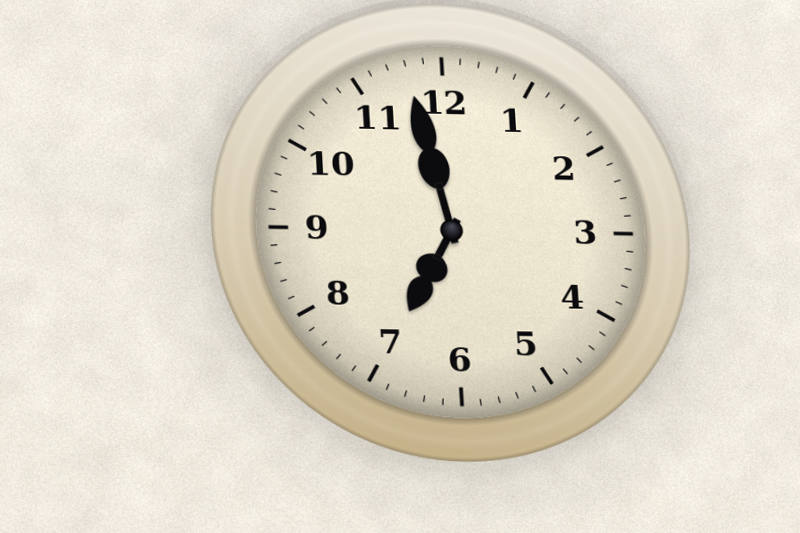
6:58
